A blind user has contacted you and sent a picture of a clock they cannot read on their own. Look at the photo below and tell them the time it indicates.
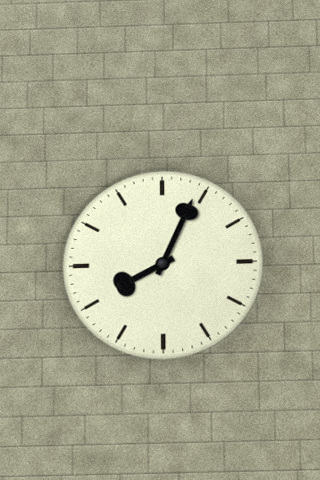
8:04
